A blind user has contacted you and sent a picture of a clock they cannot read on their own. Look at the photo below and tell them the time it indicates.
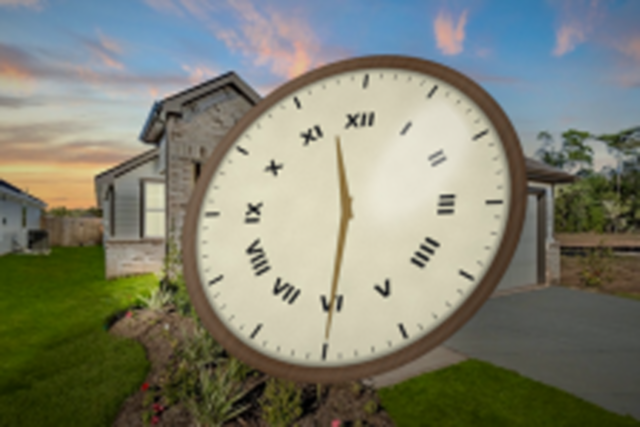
11:30
